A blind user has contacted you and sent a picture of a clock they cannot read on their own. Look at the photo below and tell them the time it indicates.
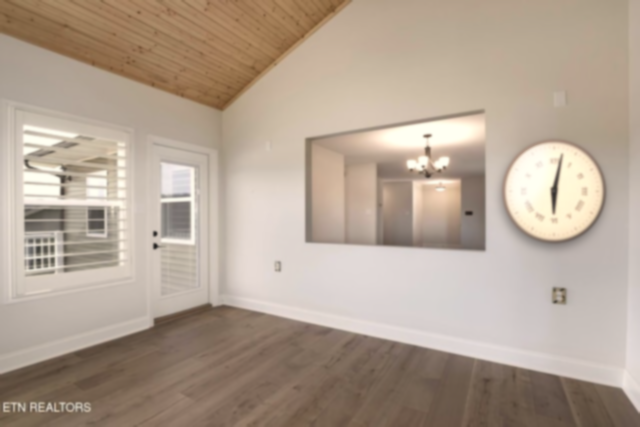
6:02
